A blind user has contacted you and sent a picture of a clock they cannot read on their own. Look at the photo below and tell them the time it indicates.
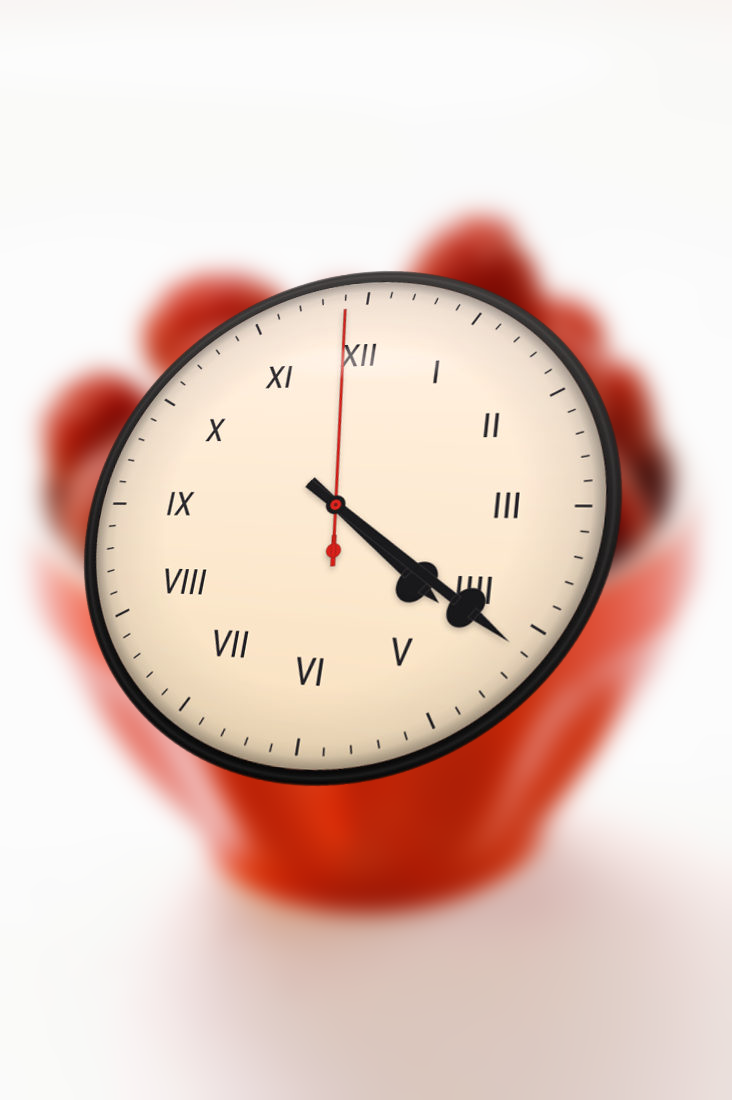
4:20:59
